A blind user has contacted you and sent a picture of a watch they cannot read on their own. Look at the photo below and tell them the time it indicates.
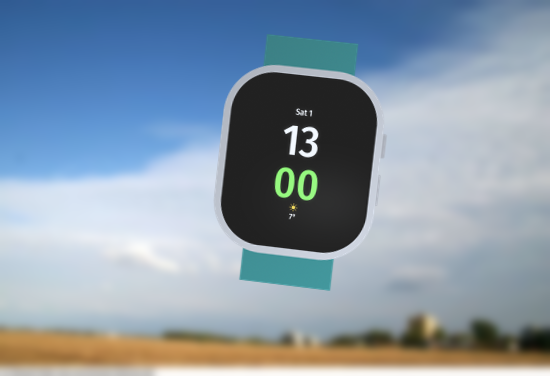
13:00
